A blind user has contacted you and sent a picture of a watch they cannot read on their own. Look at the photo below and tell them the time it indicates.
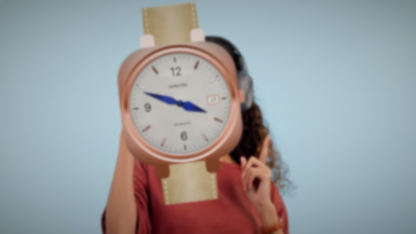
3:49
